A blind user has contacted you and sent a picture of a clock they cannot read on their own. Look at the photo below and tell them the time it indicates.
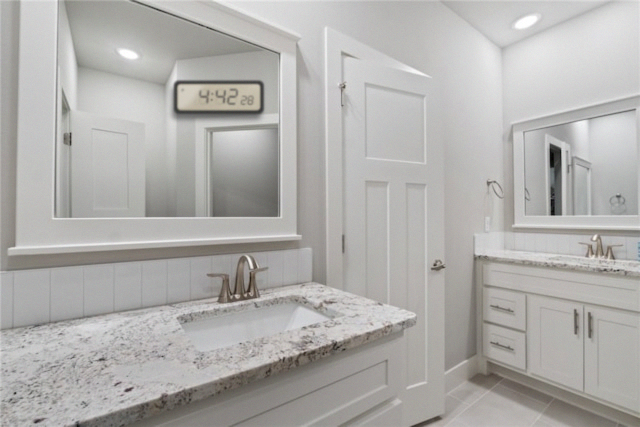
4:42
